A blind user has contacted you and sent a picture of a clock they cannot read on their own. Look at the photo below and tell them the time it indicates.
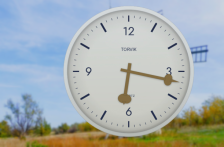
6:17
